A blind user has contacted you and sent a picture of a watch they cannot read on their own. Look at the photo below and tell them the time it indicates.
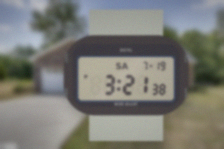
3:21:38
